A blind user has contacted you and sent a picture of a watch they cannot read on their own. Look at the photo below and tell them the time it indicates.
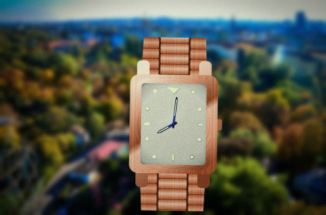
8:01
